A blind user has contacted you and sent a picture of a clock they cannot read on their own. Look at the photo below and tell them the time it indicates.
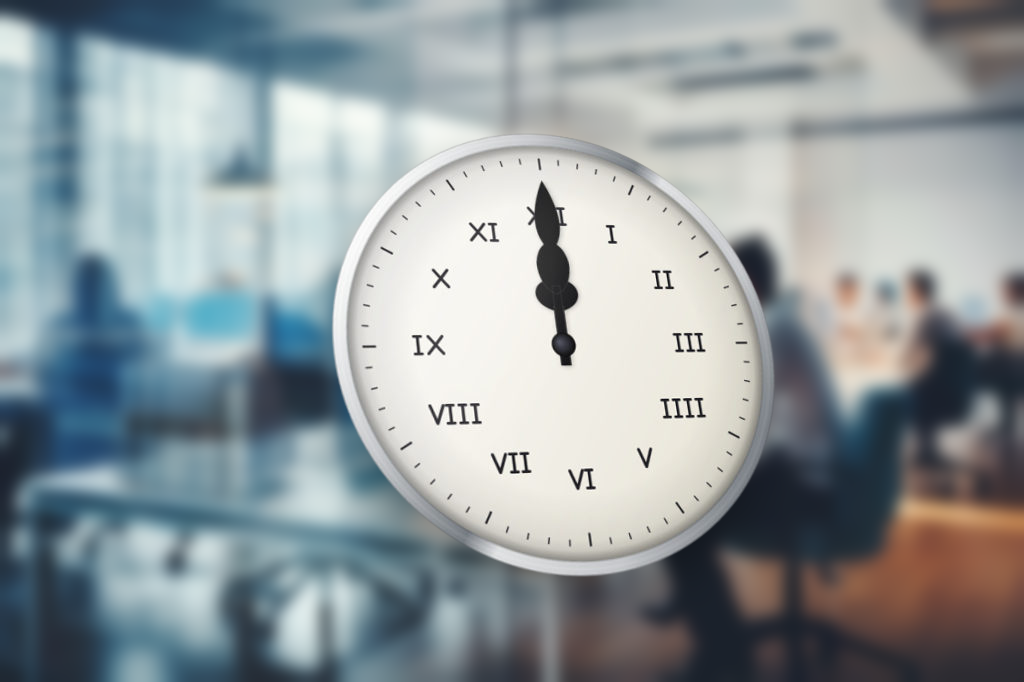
12:00
